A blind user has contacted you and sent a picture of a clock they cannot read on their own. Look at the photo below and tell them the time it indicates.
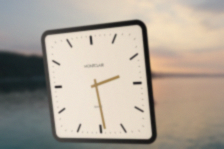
2:29
